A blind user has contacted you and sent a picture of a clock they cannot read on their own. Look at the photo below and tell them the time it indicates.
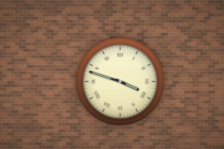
3:48
